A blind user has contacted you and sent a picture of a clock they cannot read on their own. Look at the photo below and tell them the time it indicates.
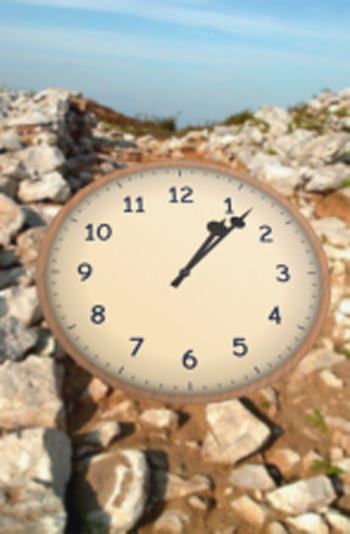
1:07
